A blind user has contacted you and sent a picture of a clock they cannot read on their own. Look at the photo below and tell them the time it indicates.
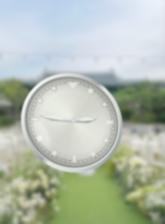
2:46
